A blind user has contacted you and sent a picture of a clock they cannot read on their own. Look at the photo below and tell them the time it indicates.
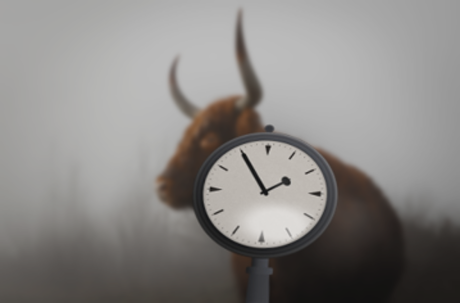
1:55
